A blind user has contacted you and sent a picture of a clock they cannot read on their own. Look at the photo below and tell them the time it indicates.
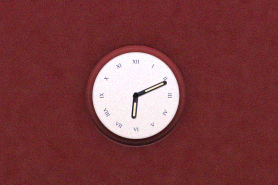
6:11
